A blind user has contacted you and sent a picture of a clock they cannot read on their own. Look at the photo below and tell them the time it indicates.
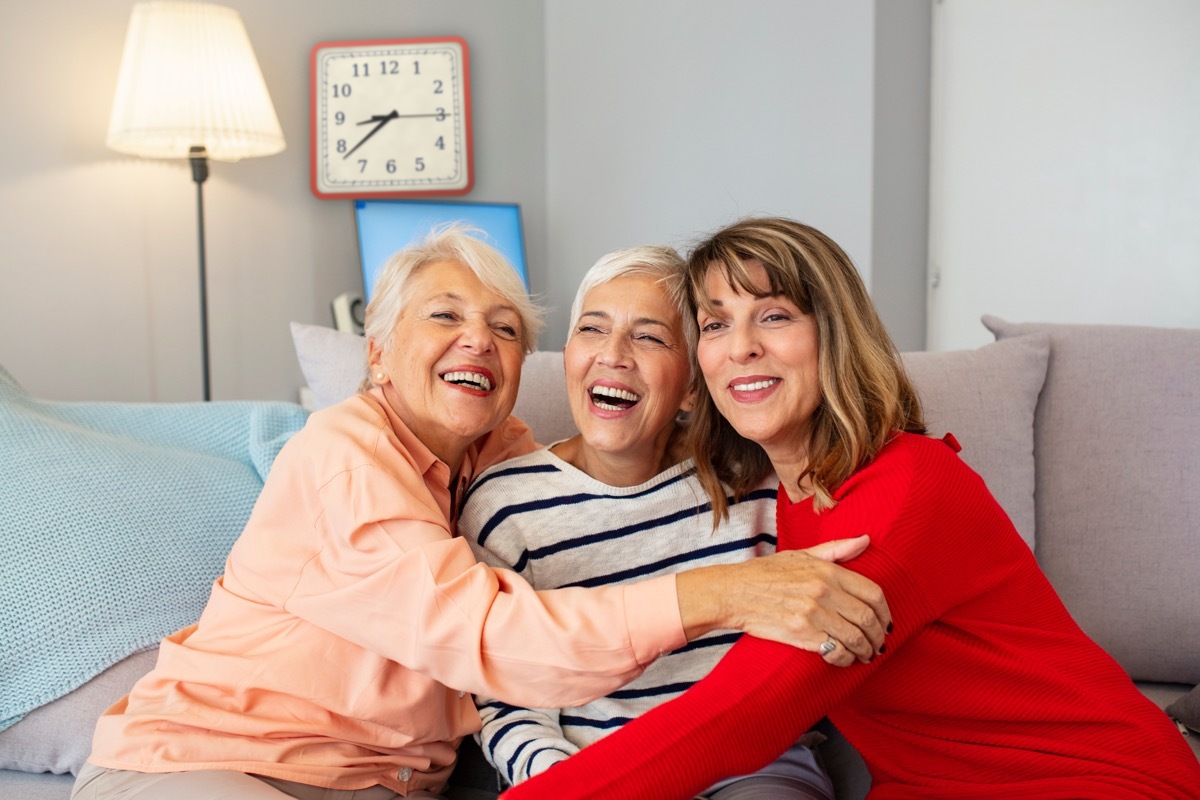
8:38:15
